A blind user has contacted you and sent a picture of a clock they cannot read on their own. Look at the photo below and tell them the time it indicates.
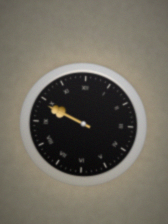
9:49
